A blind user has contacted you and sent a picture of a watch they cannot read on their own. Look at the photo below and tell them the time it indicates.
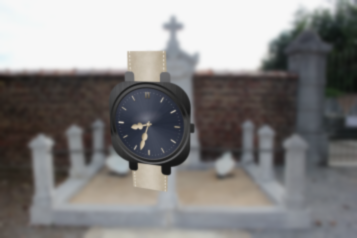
8:33
